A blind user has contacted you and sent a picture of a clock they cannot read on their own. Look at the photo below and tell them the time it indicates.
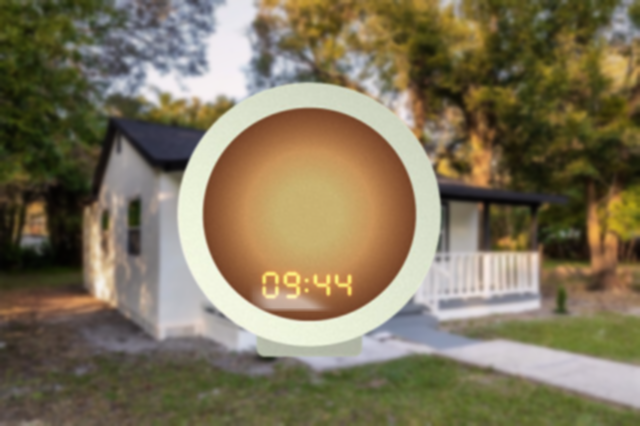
9:44
